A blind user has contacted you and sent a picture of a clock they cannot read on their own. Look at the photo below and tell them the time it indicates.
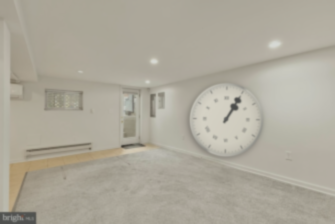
1:05
